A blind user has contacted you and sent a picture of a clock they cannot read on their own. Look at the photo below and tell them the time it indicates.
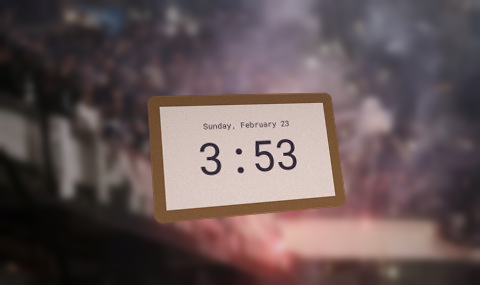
3:53
